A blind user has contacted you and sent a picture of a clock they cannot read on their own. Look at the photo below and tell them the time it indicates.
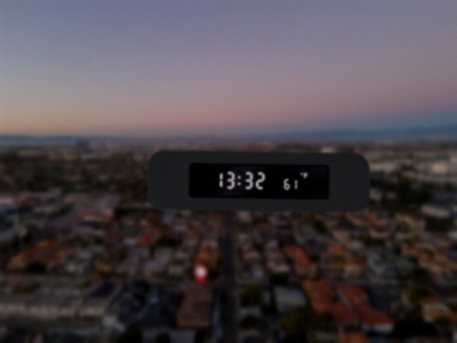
13:32
